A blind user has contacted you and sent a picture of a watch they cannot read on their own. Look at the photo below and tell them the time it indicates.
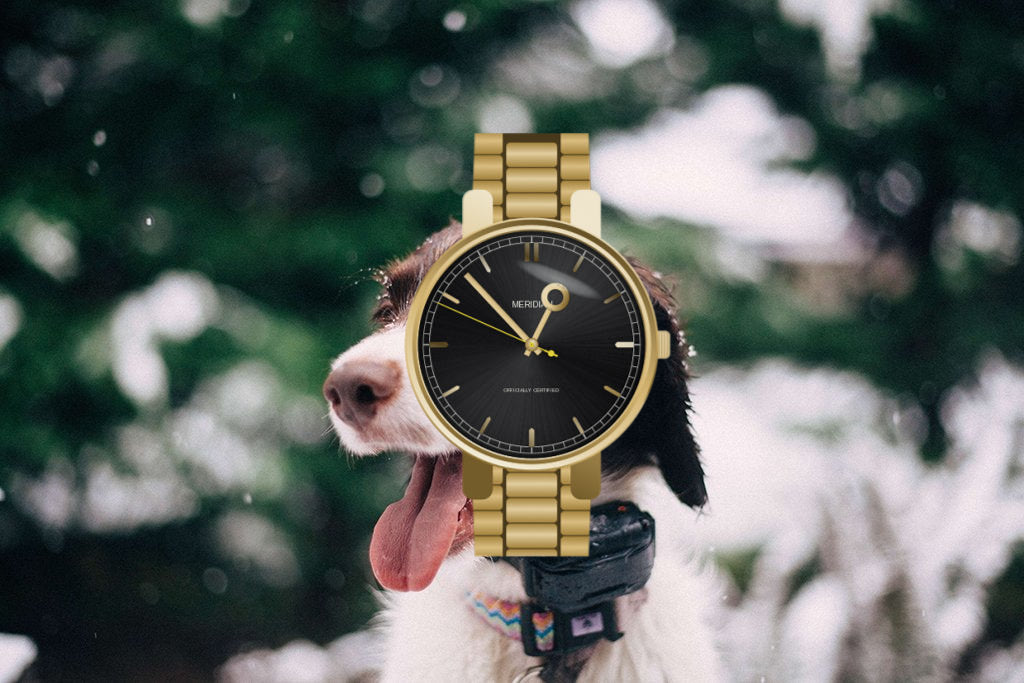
12:52:49
